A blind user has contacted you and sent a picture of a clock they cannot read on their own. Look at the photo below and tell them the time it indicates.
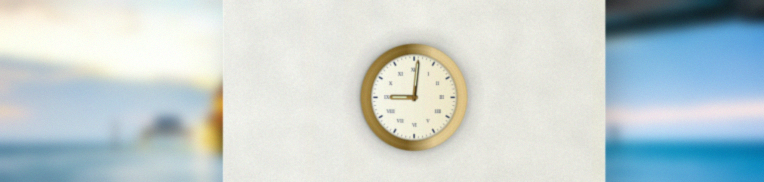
9:01
